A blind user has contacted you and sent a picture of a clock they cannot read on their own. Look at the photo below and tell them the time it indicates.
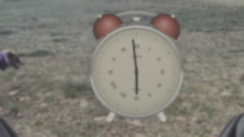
5:59
